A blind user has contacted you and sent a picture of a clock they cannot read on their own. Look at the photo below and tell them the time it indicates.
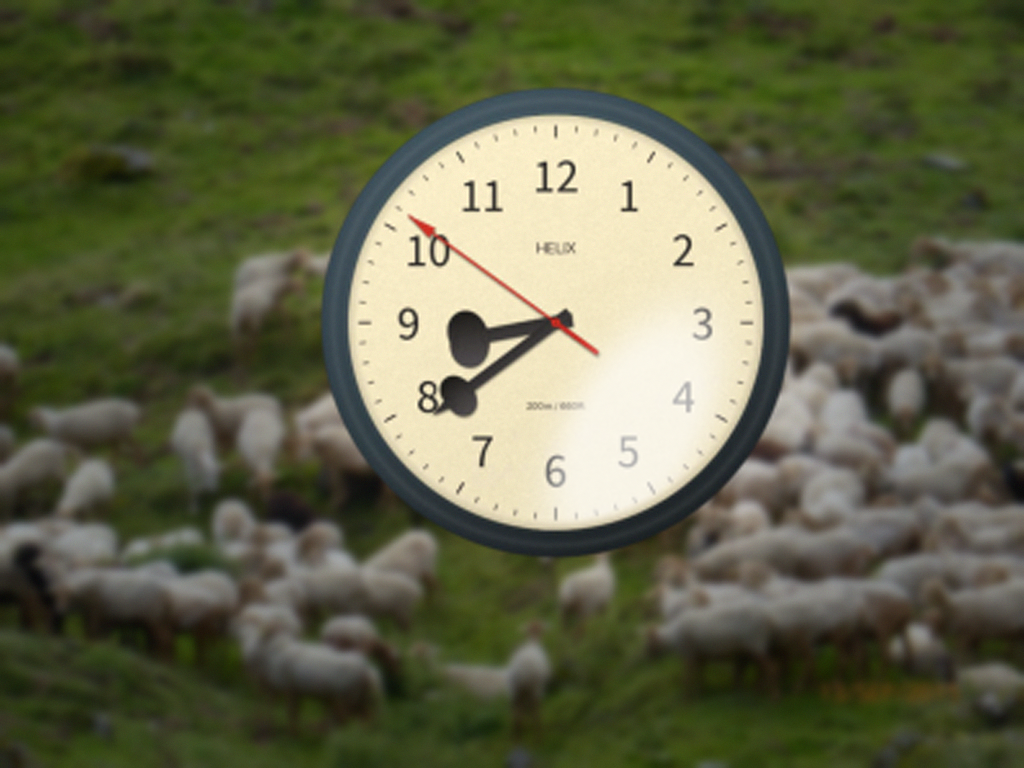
8:38:51
